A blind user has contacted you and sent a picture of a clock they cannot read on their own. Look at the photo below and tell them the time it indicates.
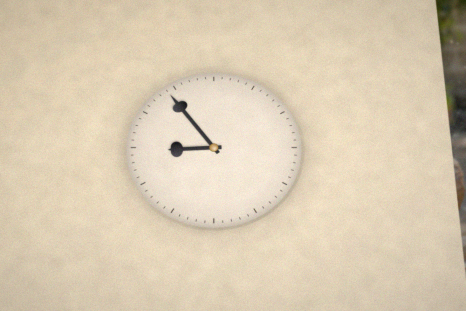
8:54
